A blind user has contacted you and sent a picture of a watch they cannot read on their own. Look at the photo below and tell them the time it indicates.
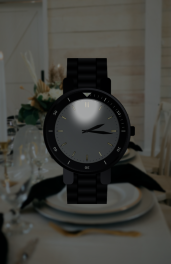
2:16
